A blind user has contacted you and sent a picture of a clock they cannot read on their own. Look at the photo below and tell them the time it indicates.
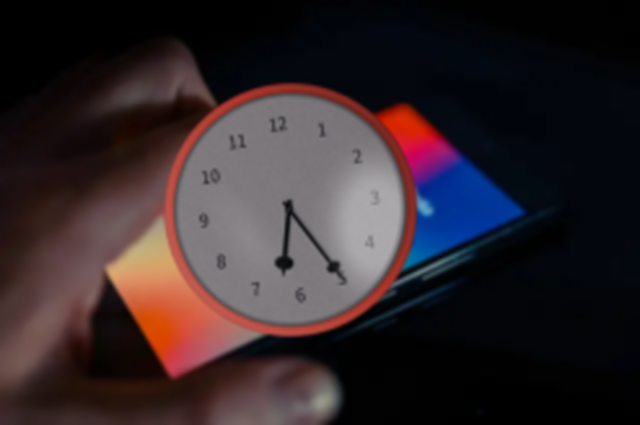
6:25
